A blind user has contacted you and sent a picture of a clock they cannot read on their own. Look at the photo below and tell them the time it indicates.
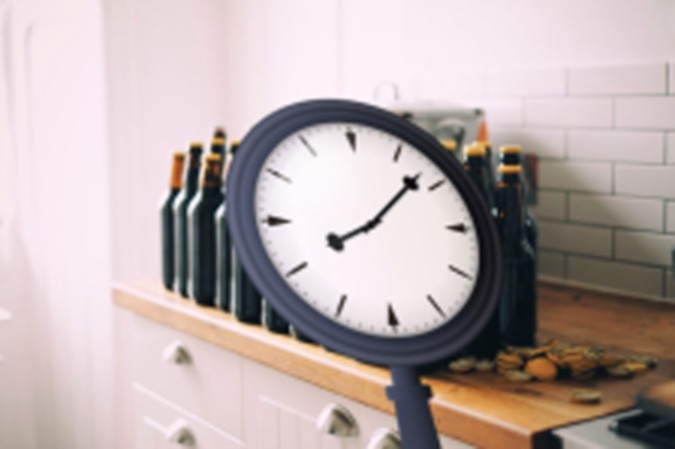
8:08
